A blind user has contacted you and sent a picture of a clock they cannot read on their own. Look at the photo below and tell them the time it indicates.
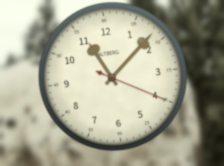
11:08:20
